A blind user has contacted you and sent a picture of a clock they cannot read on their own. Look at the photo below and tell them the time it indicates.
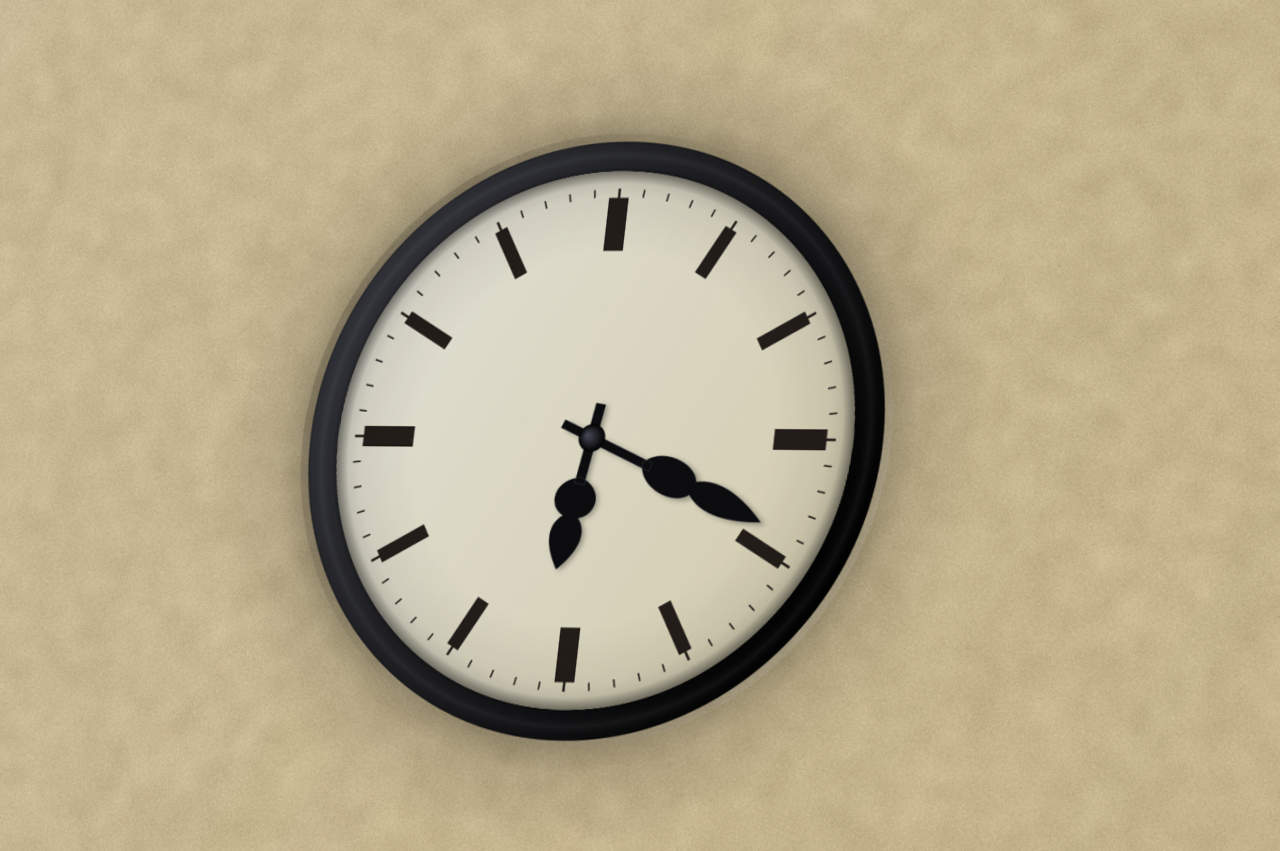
6:19
